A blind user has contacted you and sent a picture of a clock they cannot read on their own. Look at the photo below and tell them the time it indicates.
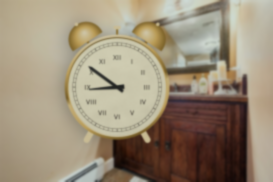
8:51
